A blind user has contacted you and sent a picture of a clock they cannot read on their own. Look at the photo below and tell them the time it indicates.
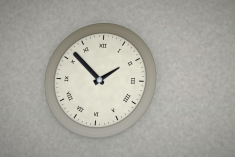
1:52
